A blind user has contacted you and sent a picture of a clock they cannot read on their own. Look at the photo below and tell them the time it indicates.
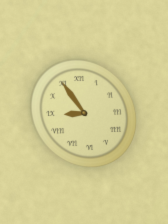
8:55
